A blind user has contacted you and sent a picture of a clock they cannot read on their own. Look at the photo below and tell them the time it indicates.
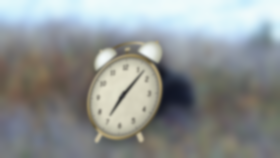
7:07
